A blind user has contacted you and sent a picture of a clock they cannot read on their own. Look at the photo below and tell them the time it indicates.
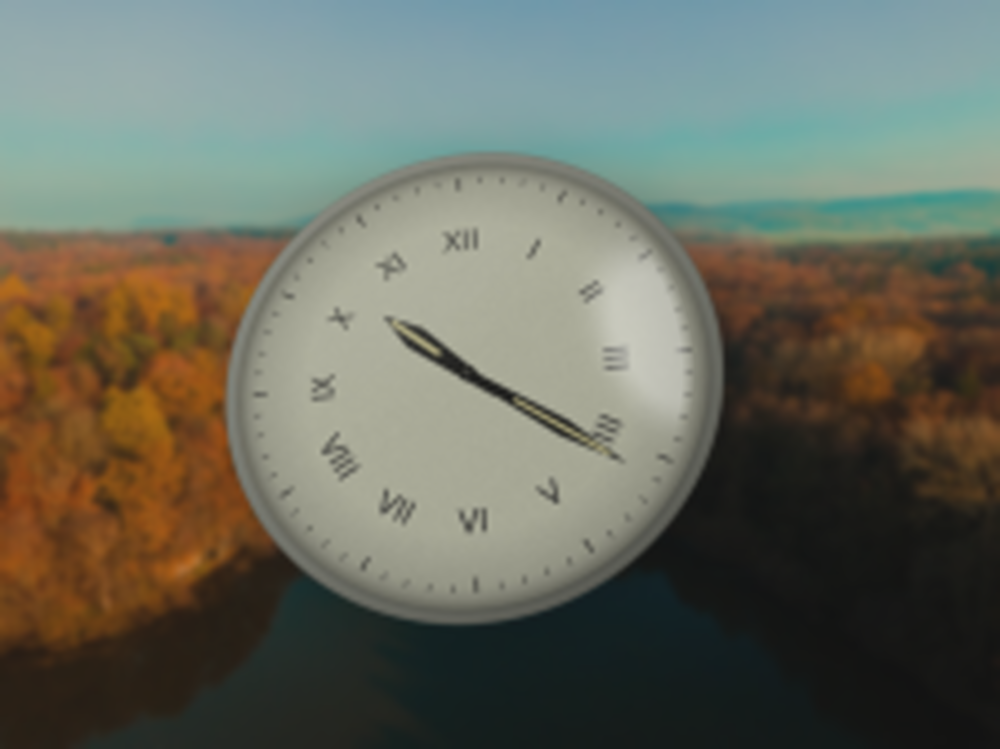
10:21
